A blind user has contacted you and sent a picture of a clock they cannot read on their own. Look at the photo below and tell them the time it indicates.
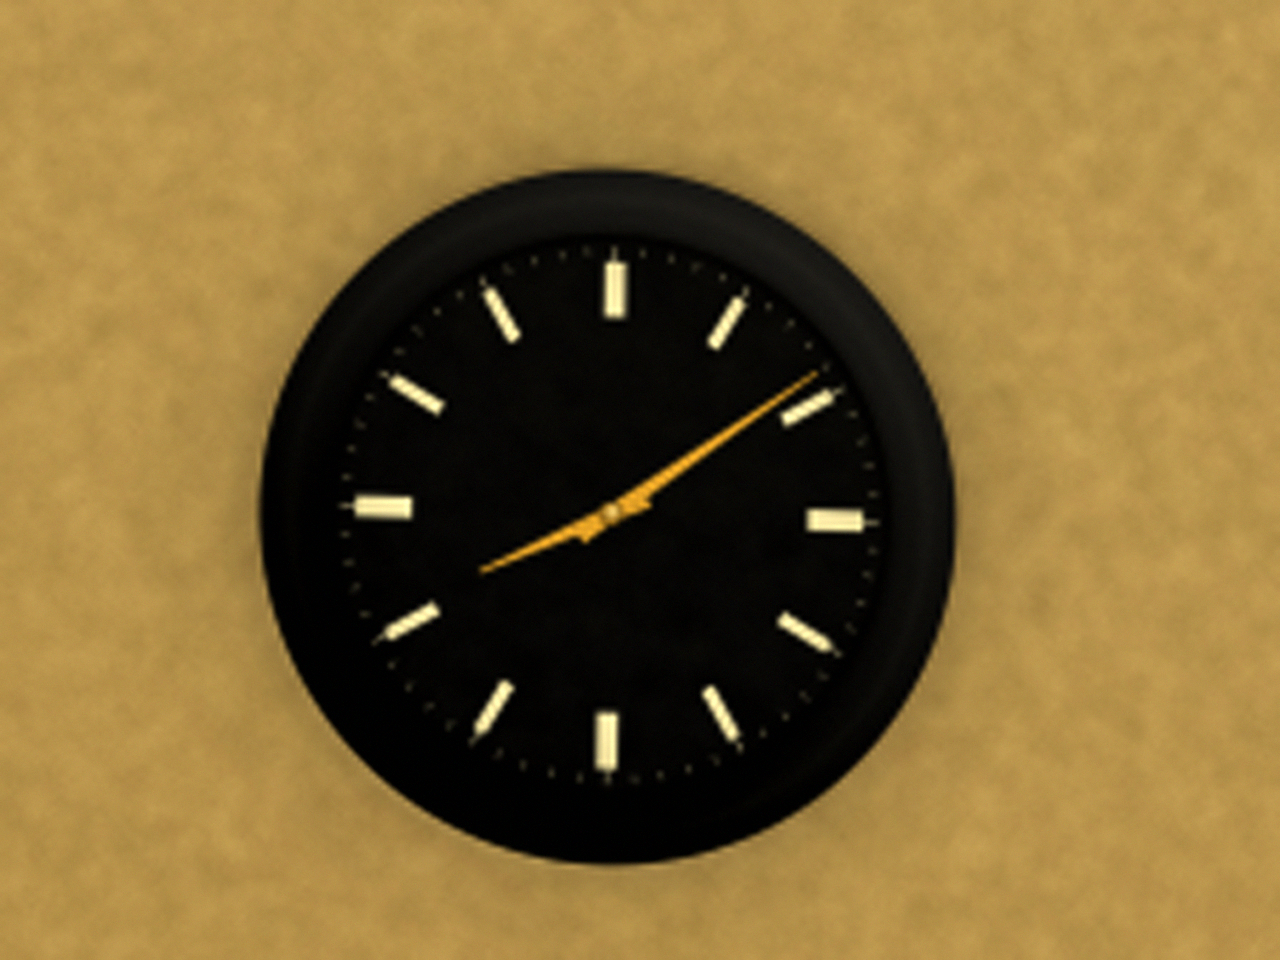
8:09
